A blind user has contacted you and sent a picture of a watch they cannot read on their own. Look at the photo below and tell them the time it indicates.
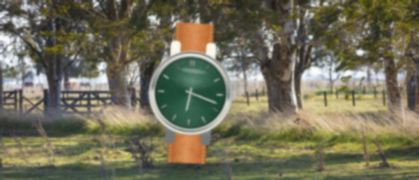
6:18
